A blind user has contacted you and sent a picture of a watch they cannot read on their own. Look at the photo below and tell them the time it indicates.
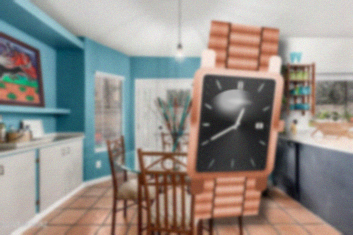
12:40
